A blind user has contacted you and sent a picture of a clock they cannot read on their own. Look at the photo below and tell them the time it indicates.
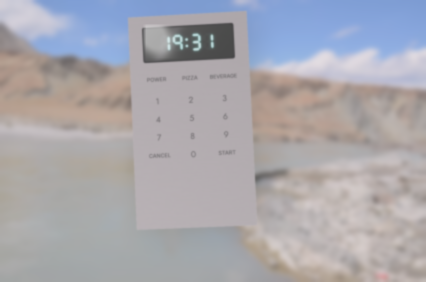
19:31
